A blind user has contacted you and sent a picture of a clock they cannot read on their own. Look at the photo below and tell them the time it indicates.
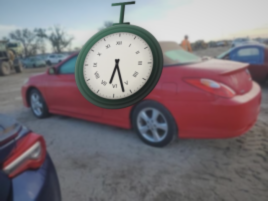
6:27
